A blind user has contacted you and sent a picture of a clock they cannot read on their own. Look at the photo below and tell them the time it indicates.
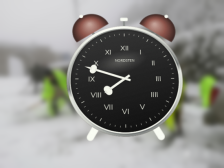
7:48
